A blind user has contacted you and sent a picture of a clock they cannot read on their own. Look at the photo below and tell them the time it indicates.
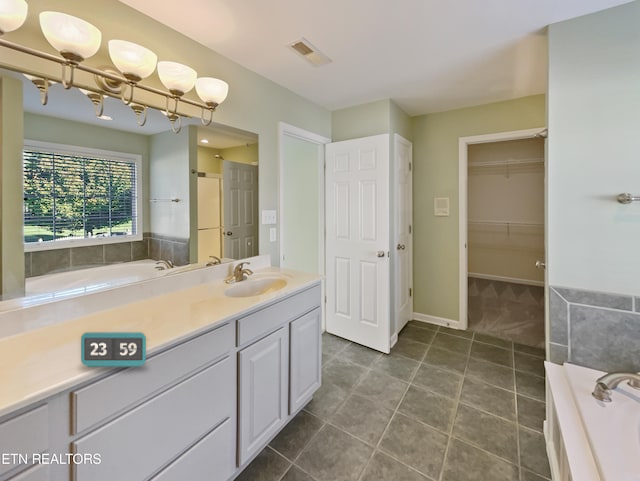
23:59
